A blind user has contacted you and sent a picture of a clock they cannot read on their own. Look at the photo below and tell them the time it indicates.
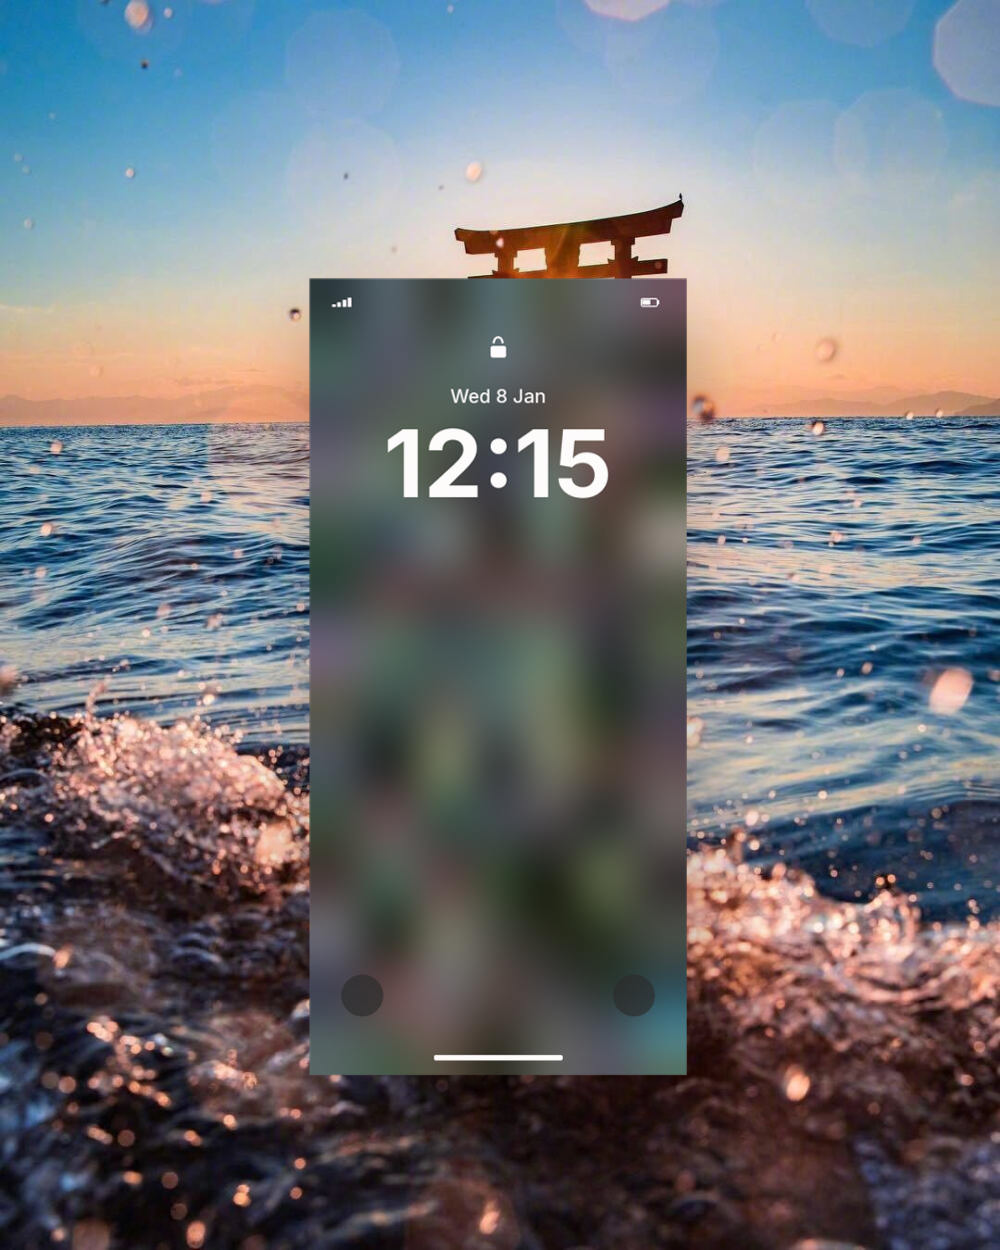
12:15
